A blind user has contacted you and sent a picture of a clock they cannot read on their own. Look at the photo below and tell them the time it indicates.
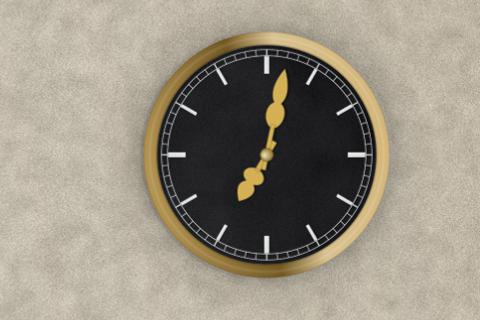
7:02
